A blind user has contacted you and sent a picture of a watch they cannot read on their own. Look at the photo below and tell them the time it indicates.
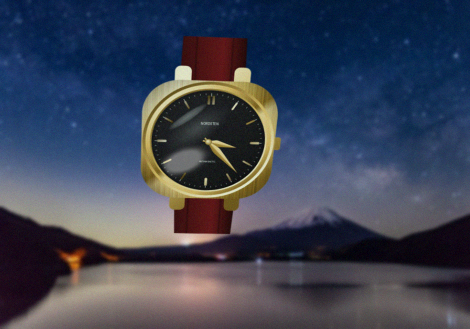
3:23
